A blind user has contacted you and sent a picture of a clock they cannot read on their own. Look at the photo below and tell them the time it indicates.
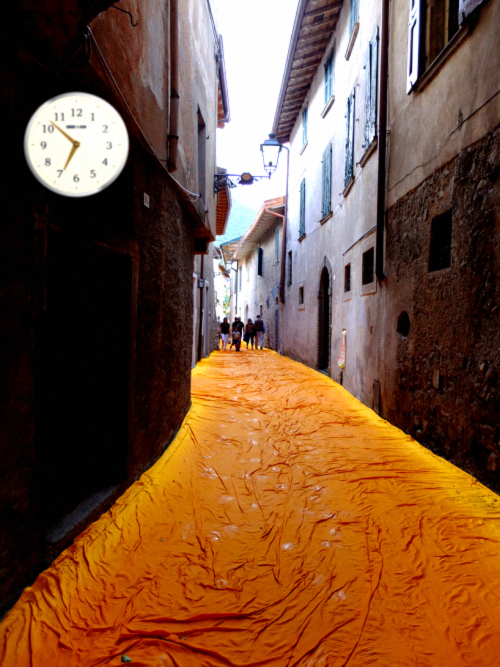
6:52
